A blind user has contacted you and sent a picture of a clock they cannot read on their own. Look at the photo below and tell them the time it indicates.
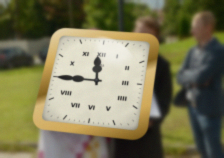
11:45
